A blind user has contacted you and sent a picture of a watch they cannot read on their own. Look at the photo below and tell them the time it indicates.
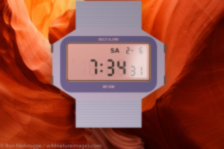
7:34:31
